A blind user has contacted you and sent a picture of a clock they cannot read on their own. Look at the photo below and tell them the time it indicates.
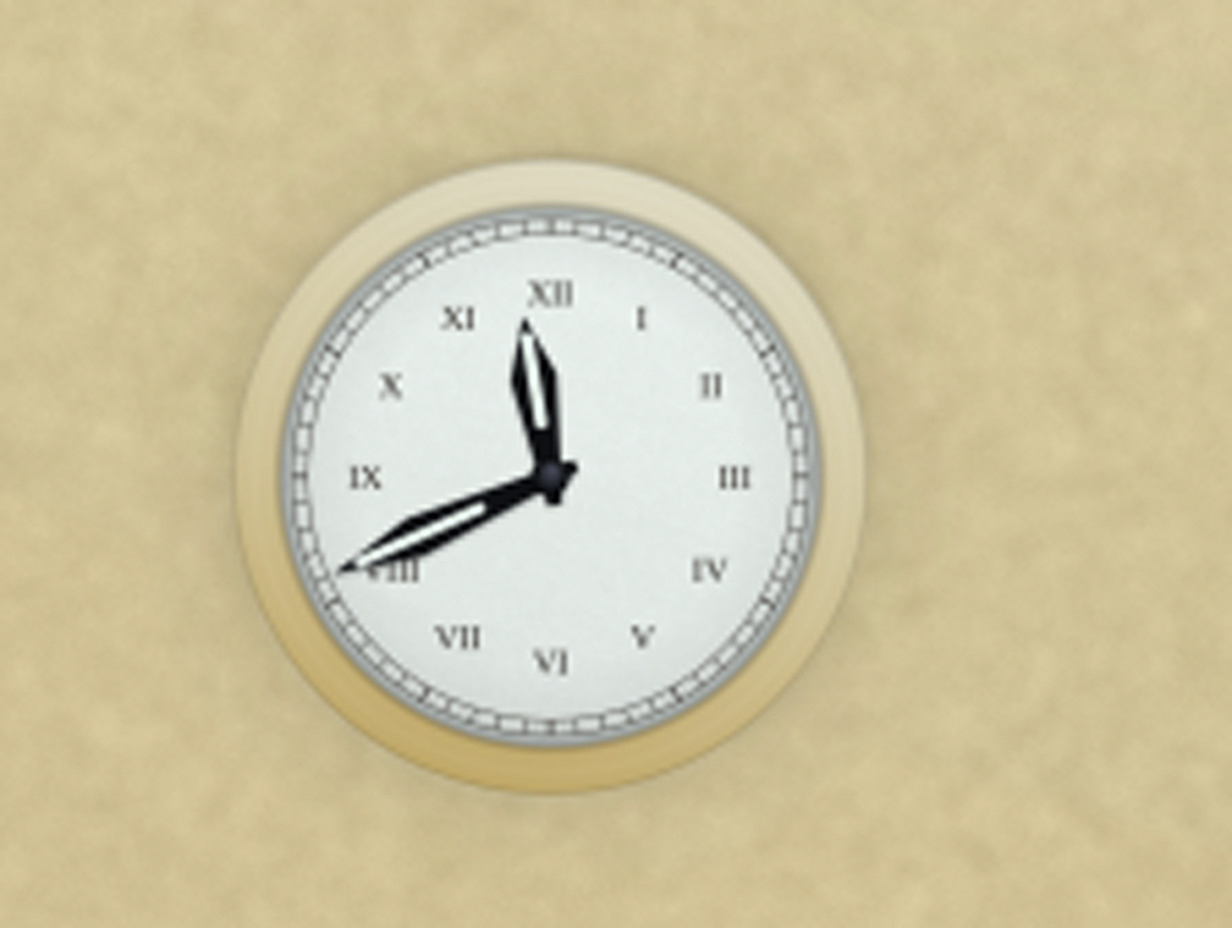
11:41
